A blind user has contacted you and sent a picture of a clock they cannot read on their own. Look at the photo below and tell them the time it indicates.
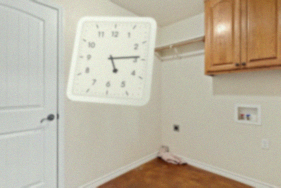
5:14
